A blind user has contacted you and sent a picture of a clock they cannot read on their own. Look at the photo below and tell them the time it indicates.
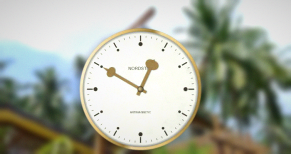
12:50
